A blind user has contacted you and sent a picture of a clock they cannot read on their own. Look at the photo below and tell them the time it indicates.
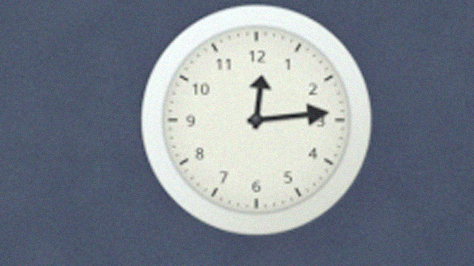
12:14
